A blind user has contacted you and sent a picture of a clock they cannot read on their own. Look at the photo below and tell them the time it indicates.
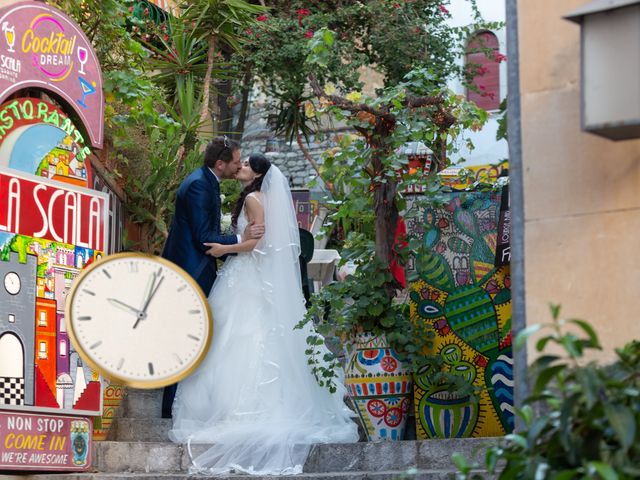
10:04:06
